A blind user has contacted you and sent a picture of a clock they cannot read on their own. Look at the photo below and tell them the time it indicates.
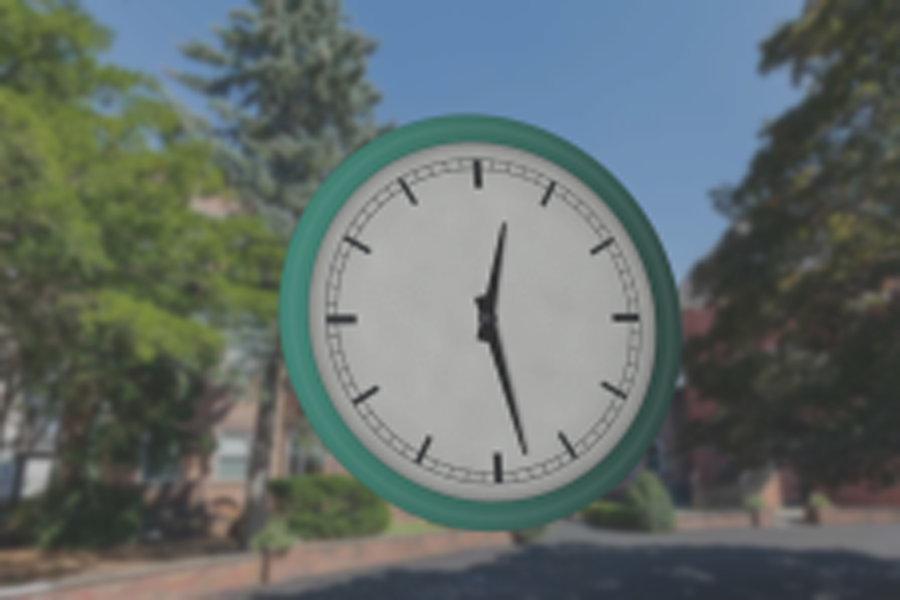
12:28
